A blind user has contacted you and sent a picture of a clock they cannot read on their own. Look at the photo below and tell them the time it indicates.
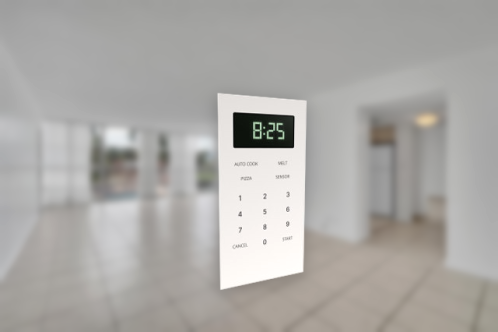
8:25
